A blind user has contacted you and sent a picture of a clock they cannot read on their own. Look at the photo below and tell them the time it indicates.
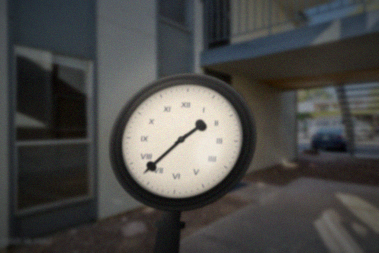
1:37
